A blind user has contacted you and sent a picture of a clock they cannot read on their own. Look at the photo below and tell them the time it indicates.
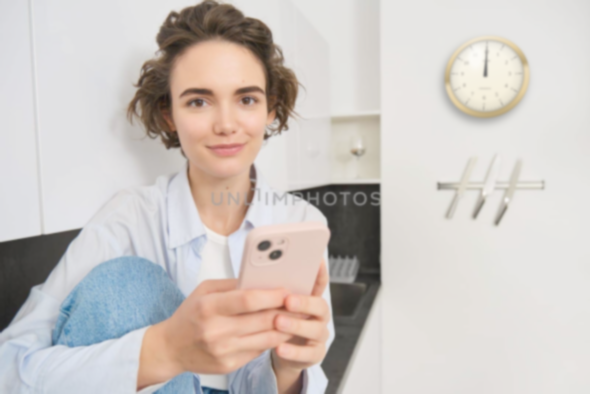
12:00
